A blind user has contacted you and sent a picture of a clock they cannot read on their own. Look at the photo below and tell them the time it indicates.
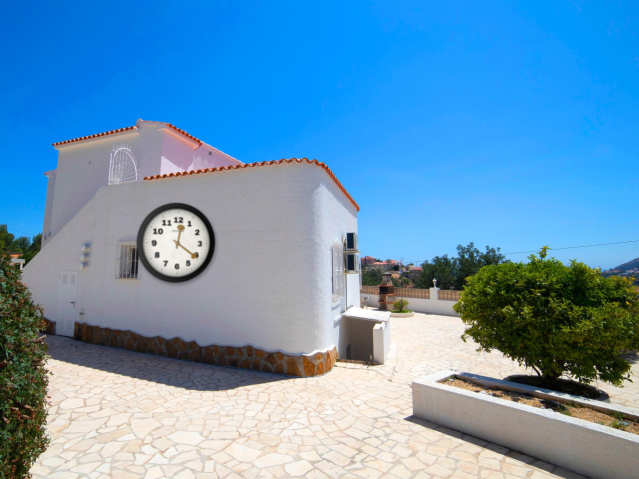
12:21
